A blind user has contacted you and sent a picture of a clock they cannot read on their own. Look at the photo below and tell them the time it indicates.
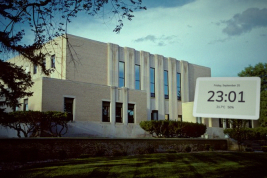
23:01
